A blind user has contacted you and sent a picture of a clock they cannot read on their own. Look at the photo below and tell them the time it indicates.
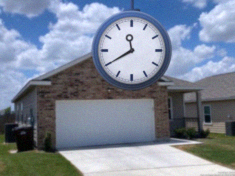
11:40
